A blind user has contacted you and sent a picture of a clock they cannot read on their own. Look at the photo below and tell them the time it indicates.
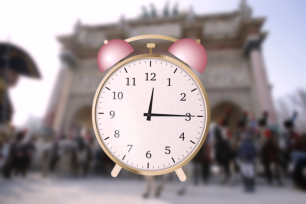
12:15
